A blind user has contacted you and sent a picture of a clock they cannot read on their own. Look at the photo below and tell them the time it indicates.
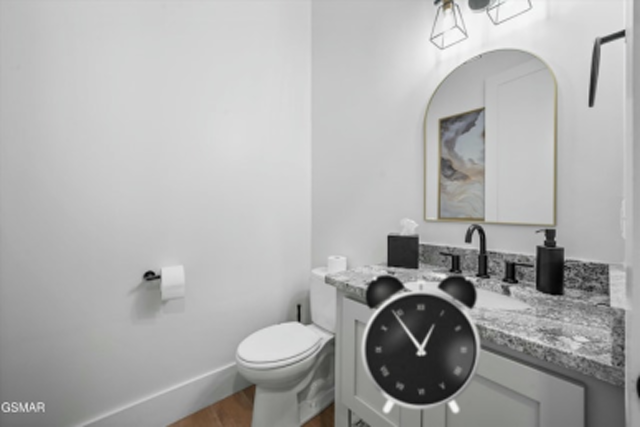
12:54
